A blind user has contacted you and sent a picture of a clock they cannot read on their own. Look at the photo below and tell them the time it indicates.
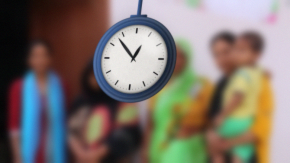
12:53
